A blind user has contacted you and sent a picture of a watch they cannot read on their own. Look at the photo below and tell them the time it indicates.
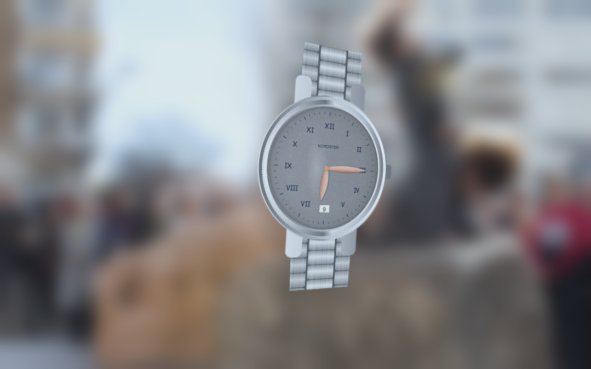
6:15
